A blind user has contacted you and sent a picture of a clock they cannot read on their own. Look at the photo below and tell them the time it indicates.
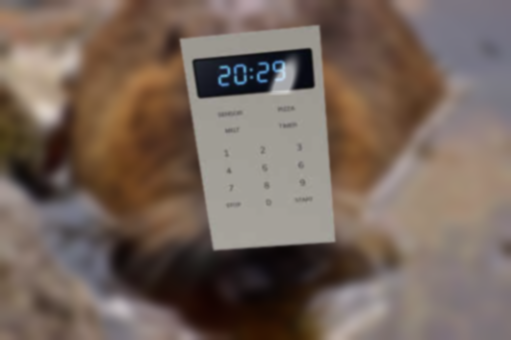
20:29
